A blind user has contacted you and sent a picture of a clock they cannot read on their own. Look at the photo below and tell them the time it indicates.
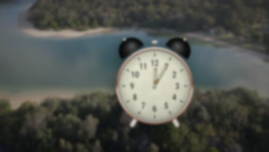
12:05
